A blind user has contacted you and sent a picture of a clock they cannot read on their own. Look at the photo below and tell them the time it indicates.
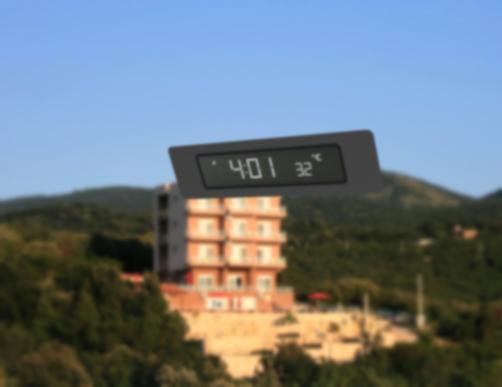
4:01
